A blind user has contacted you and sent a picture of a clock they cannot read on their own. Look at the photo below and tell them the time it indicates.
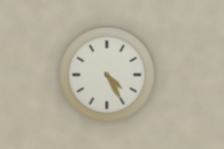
4:25
